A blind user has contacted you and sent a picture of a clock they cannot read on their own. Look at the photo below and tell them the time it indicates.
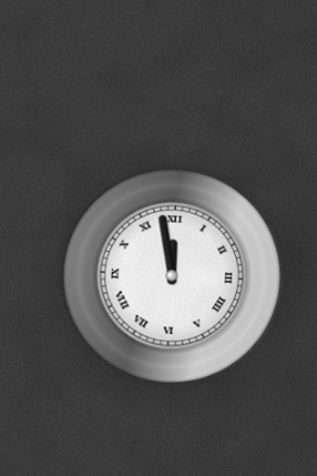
11:58
